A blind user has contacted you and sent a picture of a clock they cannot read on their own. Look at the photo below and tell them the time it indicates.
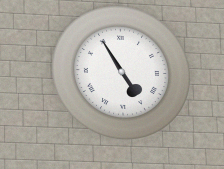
4:55
